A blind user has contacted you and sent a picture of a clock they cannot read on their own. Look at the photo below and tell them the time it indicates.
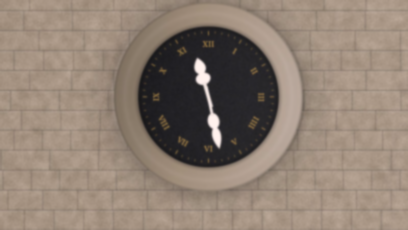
11:28
